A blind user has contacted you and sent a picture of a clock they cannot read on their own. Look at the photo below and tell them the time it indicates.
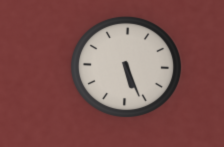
5:26
